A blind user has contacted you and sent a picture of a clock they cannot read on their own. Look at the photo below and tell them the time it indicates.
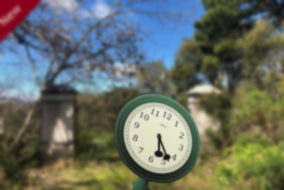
5:23
